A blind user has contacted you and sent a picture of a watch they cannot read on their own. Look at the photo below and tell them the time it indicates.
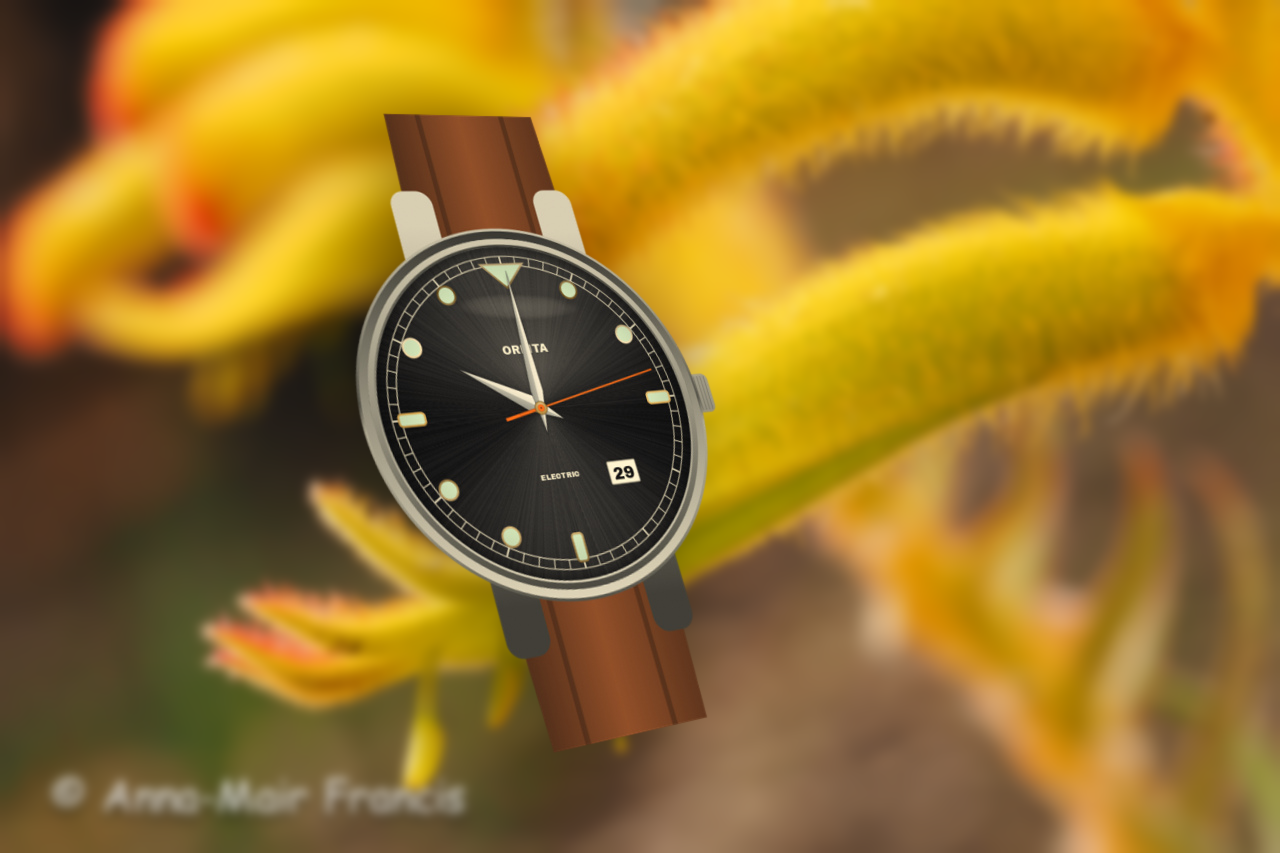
10:00:13
